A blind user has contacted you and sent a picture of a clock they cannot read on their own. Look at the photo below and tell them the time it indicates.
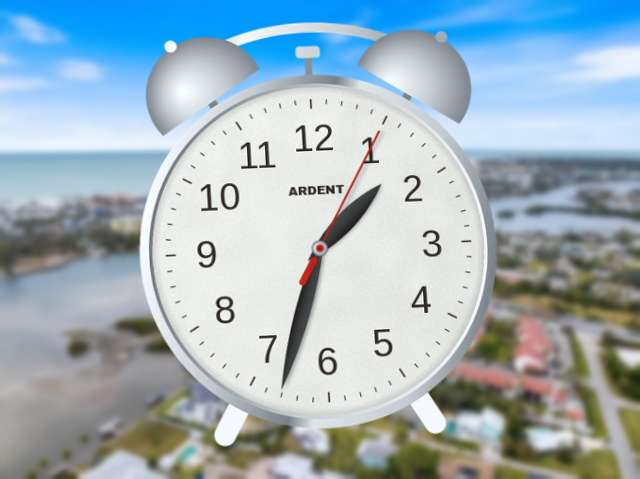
1:33:05
